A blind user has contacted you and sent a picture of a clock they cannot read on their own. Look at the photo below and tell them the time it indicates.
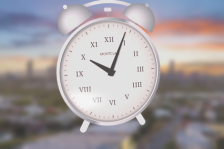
10:04
